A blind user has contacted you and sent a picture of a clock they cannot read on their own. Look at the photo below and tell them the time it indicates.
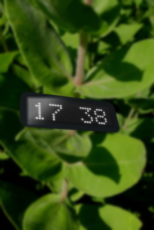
17:38
